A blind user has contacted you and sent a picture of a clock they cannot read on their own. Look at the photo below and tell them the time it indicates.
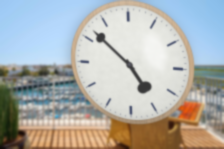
4:52
